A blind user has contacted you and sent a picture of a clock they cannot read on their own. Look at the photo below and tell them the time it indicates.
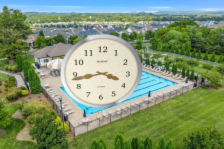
3:43
